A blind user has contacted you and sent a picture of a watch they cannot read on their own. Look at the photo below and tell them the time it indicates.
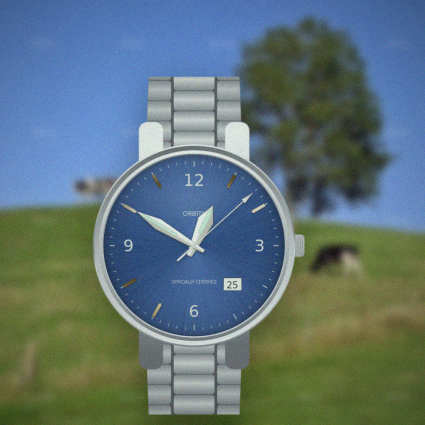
12:50:08
